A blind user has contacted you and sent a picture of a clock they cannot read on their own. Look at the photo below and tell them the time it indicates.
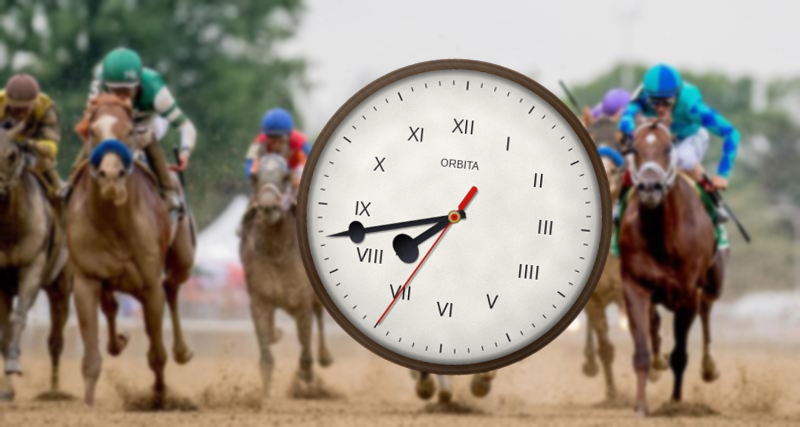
7:42:35
